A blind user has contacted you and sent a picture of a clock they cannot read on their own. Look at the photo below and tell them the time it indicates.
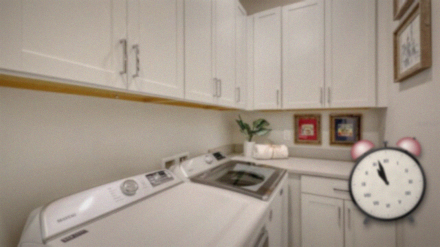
10:57
